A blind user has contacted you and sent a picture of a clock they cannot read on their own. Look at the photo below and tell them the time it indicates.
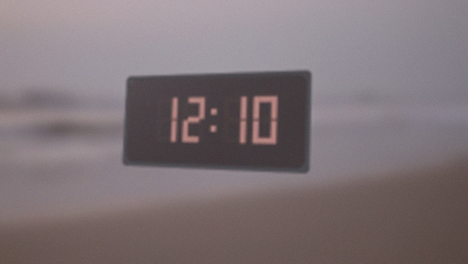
12:10
